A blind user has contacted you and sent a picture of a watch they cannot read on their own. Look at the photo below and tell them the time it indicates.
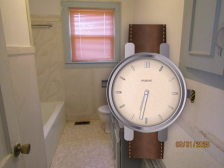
6:32
